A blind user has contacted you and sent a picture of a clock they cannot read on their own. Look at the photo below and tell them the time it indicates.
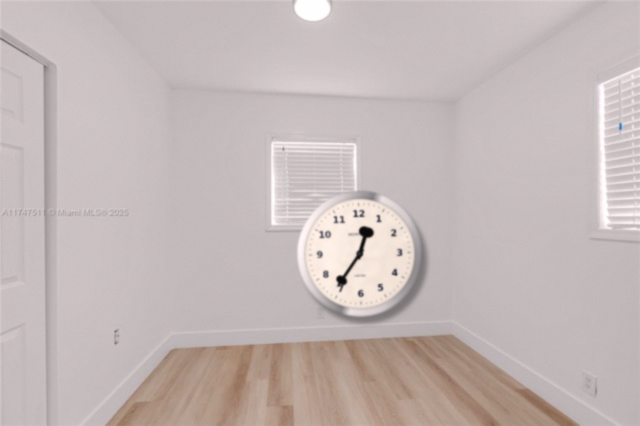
12:36
